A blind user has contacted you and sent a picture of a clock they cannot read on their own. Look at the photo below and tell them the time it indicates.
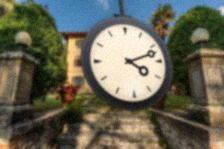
4:12
